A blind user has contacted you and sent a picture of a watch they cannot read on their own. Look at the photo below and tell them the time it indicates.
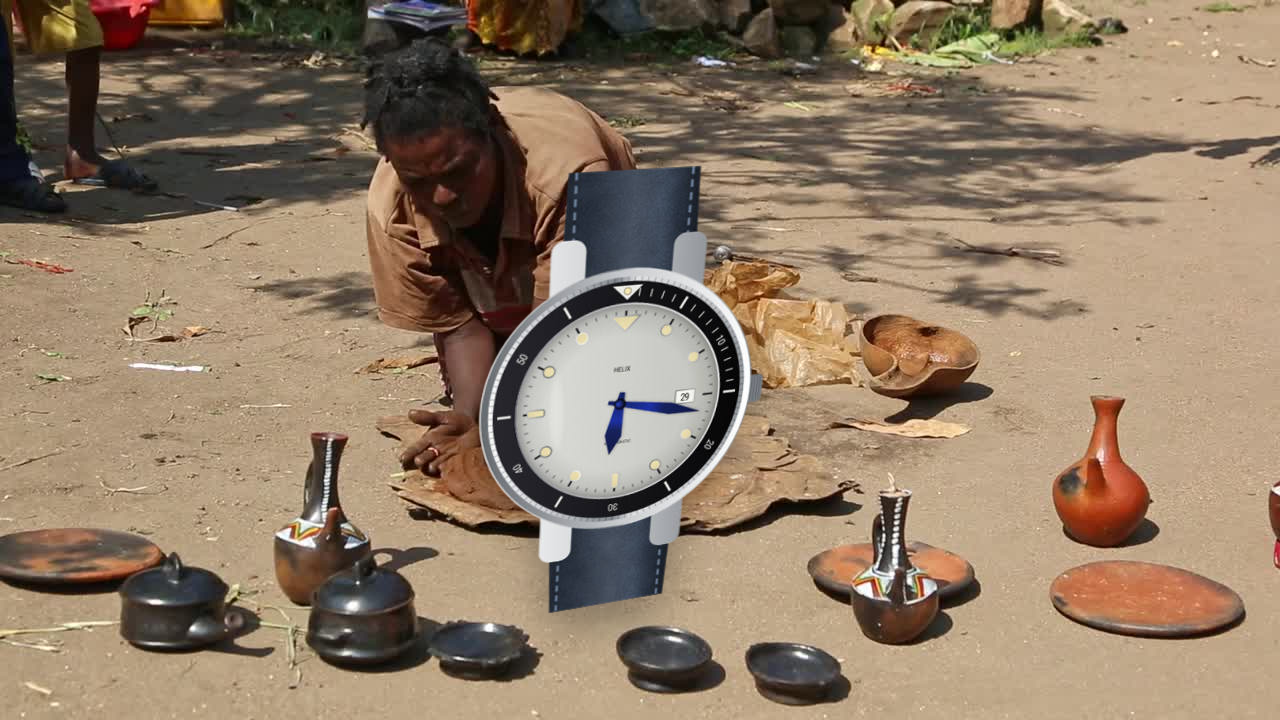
6:17
